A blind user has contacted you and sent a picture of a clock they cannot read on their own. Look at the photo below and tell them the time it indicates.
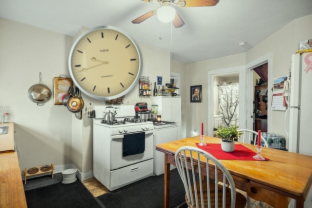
9:43
